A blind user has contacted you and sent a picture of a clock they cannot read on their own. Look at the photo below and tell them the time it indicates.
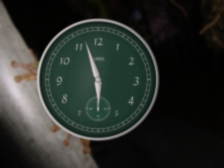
5:57
